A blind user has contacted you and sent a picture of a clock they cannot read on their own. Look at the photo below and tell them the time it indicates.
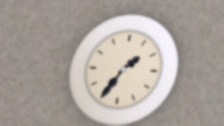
1:35
